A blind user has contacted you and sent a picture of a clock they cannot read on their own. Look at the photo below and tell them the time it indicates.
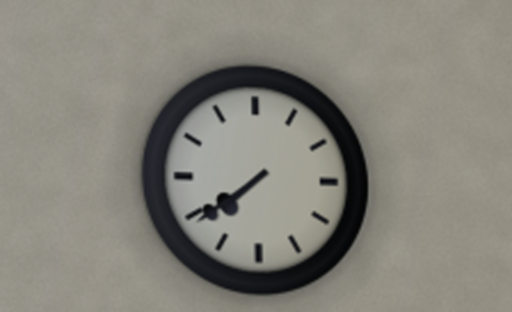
7:39
